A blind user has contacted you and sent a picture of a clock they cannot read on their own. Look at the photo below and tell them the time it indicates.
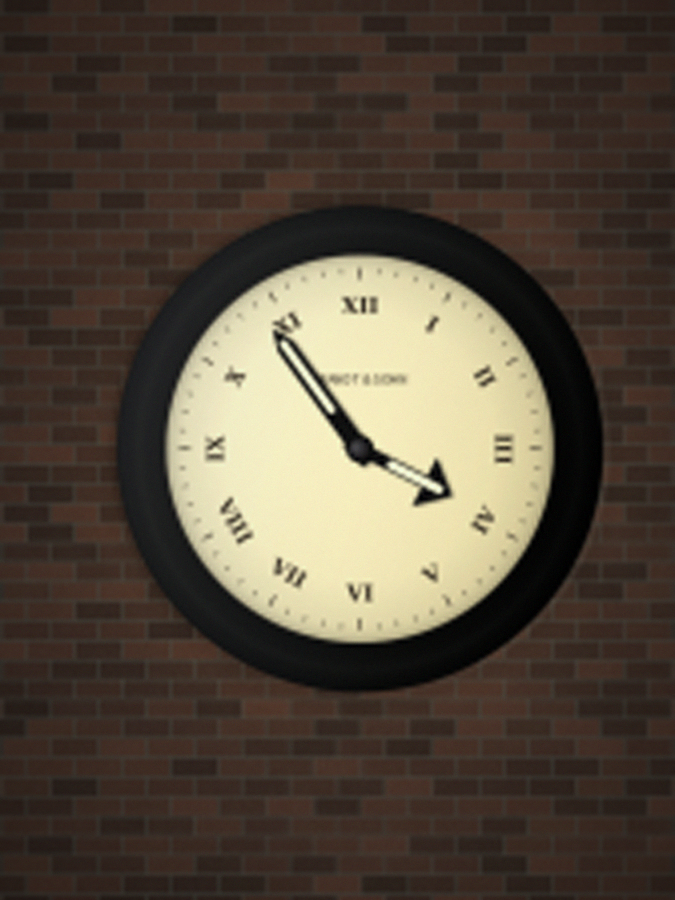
3:54
